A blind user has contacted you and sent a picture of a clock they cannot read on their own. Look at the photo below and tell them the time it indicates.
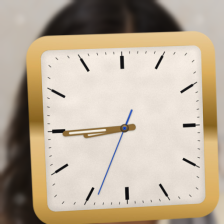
8:44:34
